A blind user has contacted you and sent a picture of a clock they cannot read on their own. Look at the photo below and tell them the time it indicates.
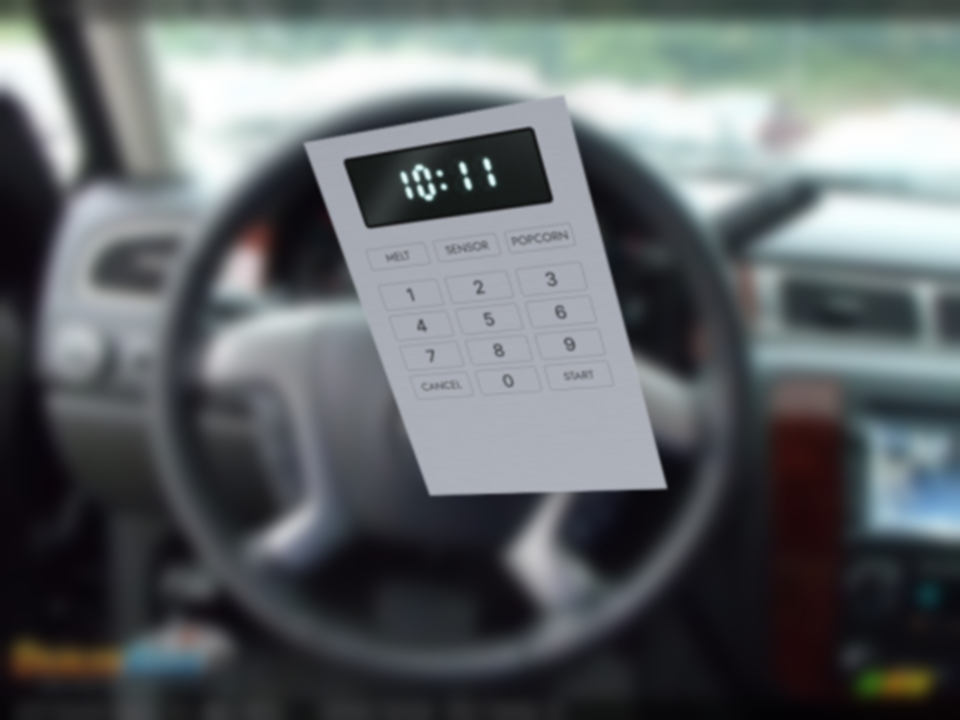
10:11
